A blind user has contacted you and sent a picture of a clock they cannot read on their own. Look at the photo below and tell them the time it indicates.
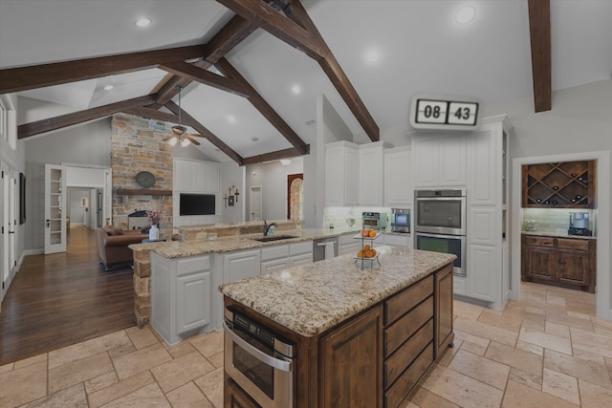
8:43
